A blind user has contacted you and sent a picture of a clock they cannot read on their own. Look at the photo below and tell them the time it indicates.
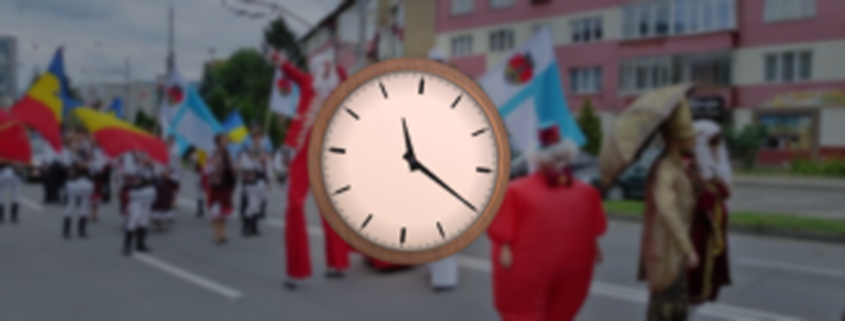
11:20
